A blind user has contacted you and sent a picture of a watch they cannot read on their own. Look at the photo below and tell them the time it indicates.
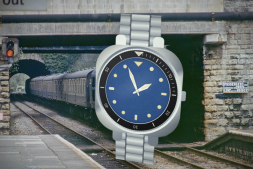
1:56
